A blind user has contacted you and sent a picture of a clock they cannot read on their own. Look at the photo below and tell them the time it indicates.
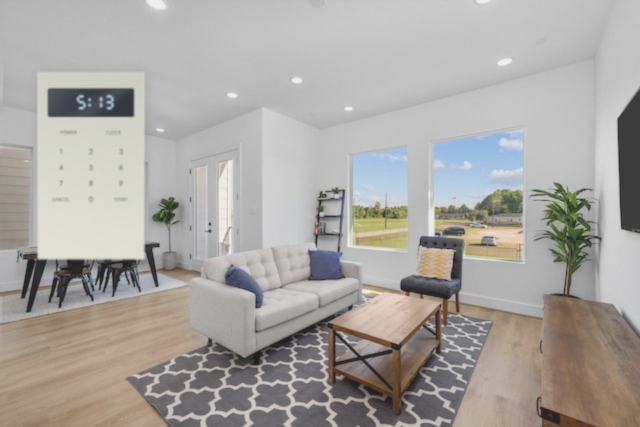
5:13
